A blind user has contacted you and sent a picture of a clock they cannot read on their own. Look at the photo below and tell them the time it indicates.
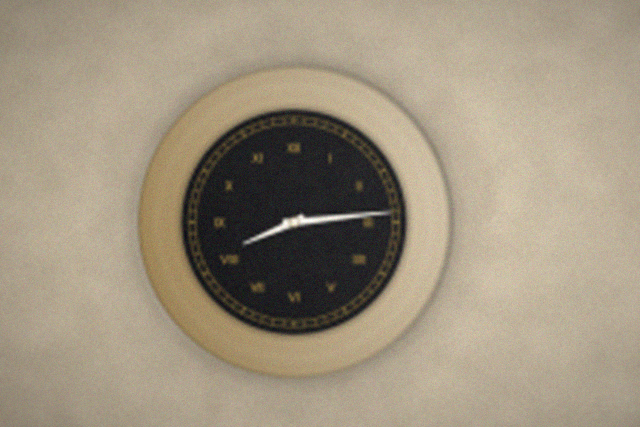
8:14
